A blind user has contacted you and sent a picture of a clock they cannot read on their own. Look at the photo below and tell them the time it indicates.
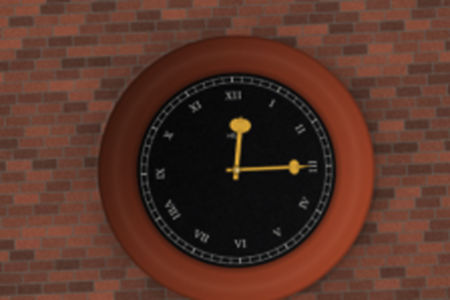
12:15
